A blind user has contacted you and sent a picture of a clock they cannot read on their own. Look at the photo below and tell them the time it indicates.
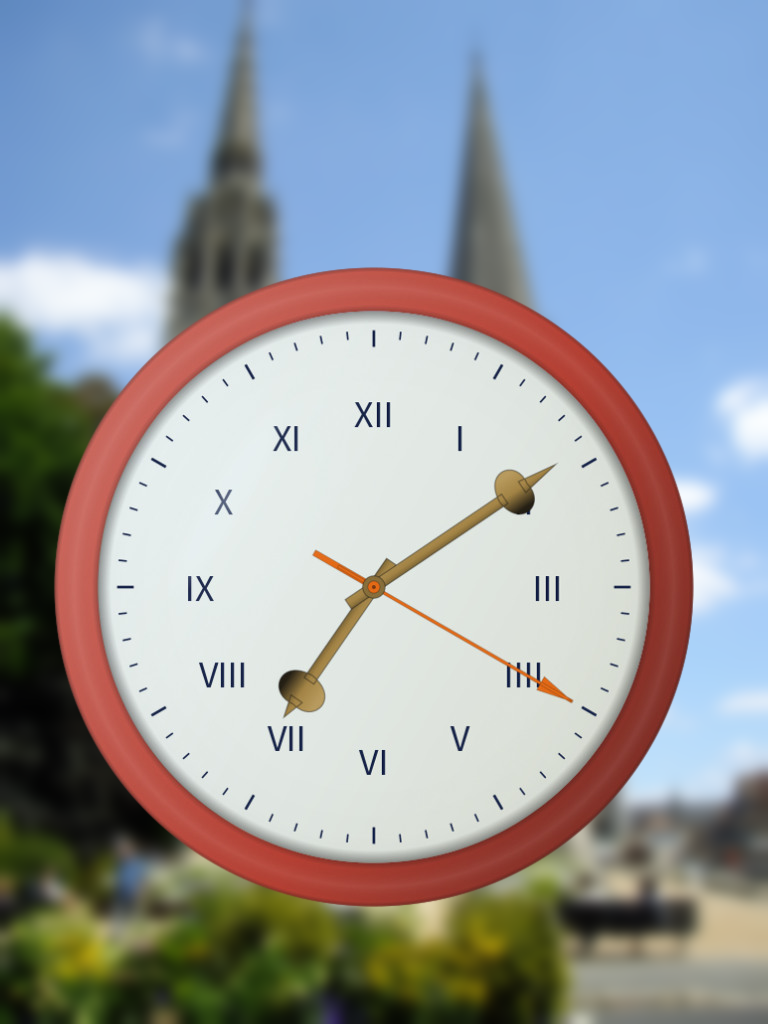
7:09:20
